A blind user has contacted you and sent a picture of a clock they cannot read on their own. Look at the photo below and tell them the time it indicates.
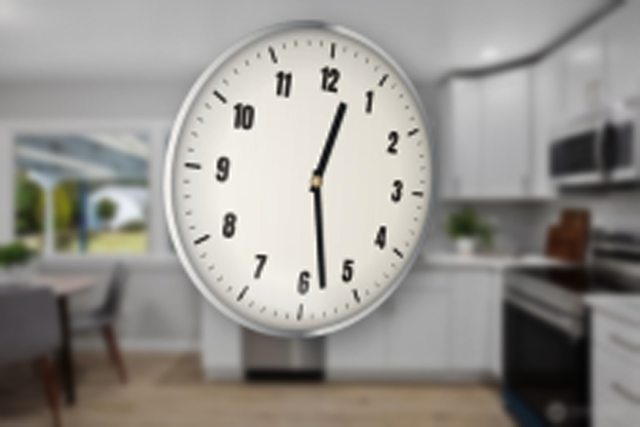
12:28
